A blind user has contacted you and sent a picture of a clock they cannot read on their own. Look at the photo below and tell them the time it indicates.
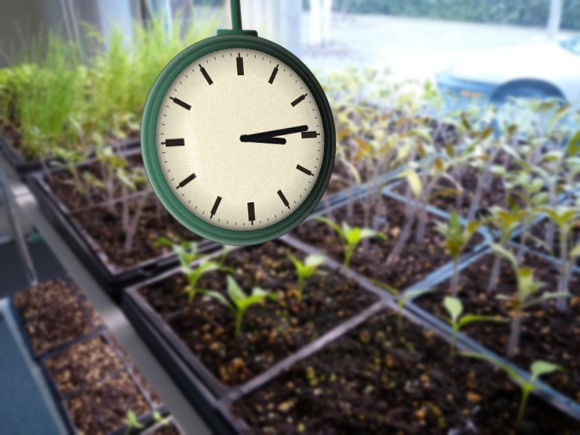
3:14
